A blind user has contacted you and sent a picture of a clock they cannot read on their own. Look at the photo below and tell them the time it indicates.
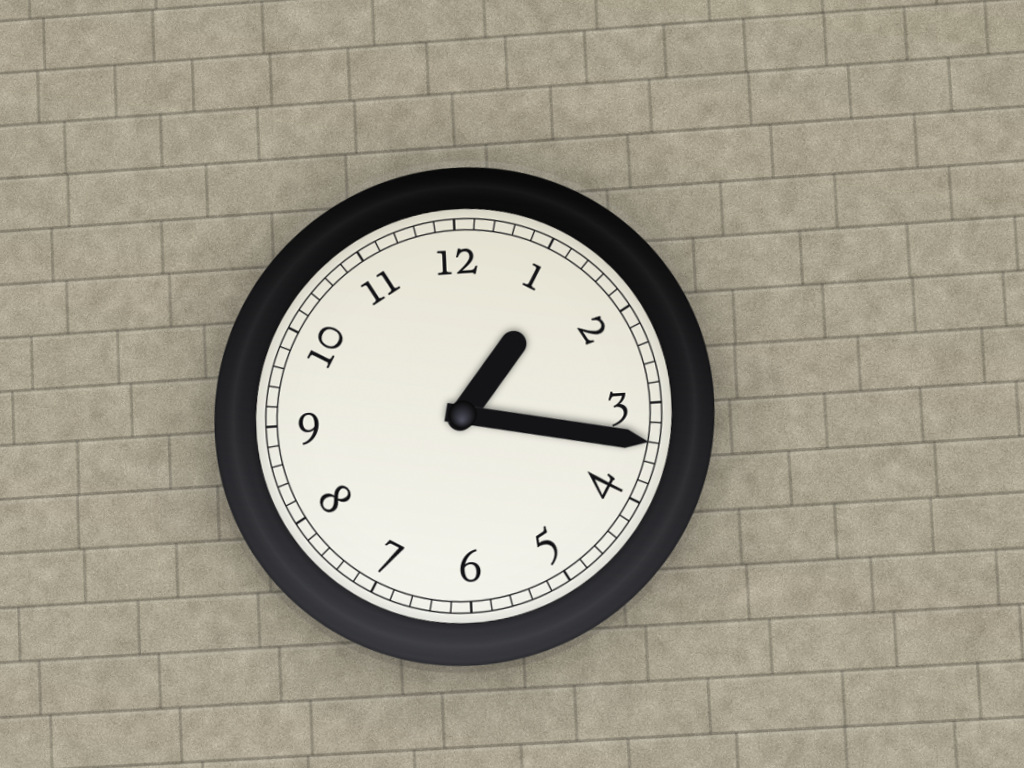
1:17
